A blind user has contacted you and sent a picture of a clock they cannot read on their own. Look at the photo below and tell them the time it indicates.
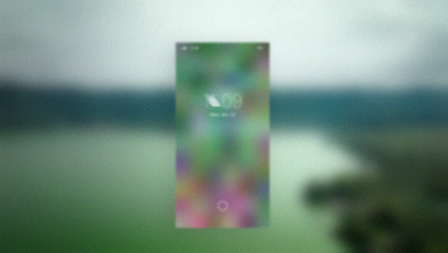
11:09
